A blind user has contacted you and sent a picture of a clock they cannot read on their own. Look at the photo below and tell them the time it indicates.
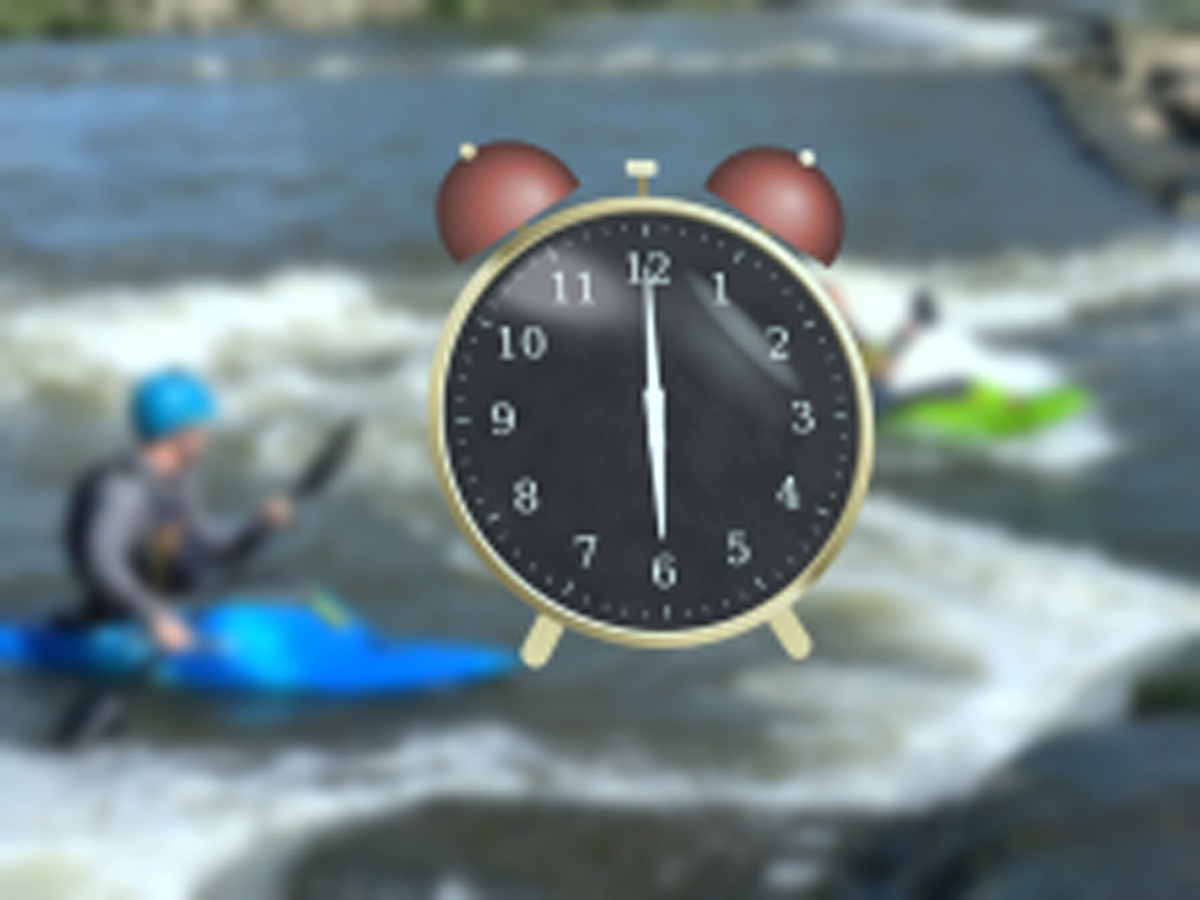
6:00
